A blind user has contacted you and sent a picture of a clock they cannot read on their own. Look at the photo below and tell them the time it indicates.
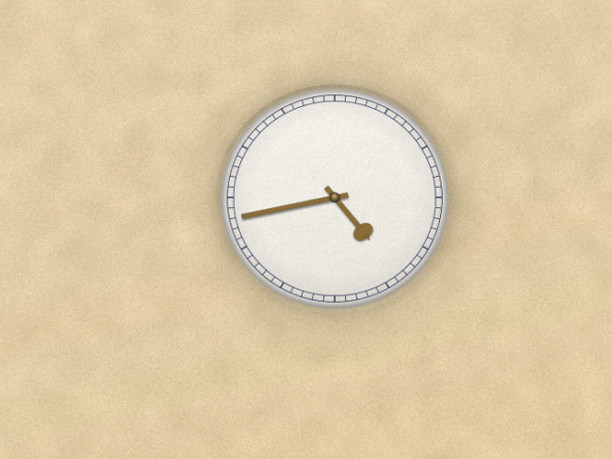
4:43
